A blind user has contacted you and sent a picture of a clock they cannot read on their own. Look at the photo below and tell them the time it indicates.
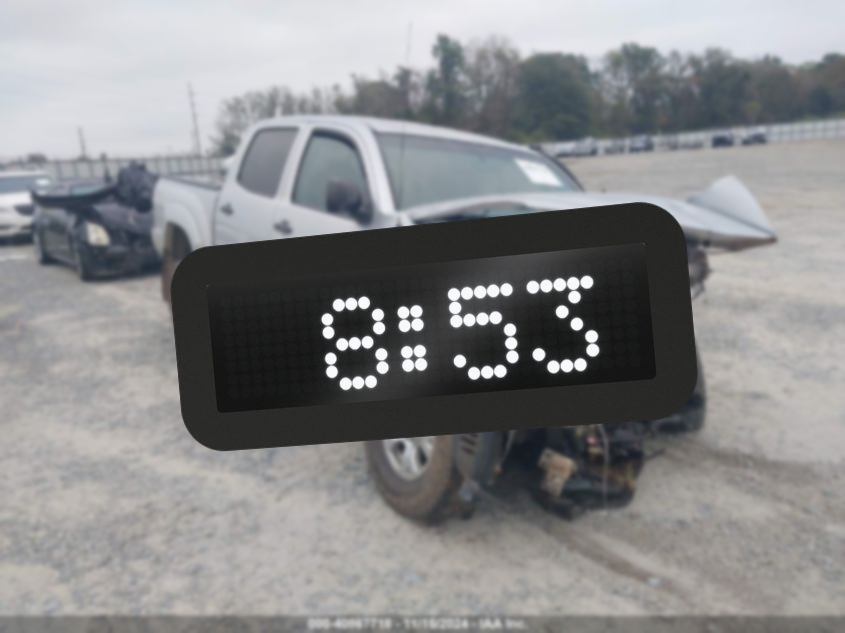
8:53
